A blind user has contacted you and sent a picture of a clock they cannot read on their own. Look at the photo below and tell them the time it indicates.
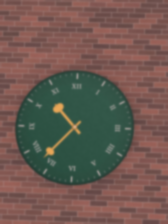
10:37
